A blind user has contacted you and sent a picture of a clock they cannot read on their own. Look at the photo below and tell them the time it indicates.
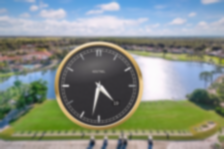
4:32
